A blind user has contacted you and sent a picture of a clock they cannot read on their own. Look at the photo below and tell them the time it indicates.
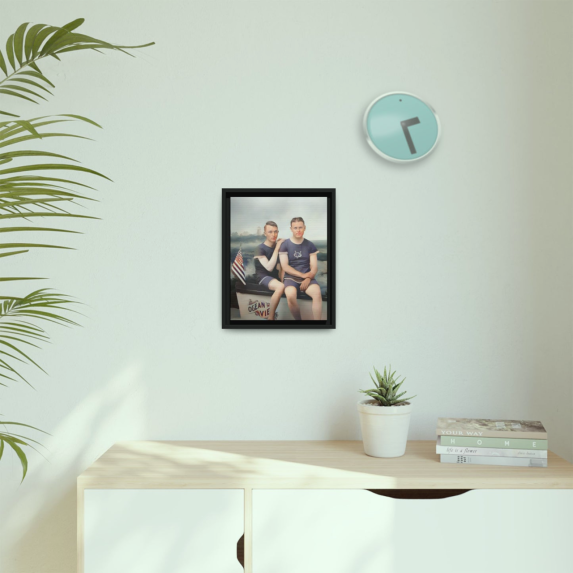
2:28
